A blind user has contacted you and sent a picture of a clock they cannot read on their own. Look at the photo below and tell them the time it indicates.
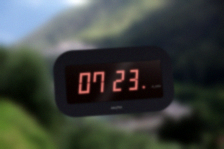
7:23
